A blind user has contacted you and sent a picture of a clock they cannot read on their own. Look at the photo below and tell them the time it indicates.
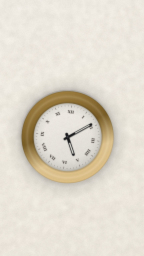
5:09
